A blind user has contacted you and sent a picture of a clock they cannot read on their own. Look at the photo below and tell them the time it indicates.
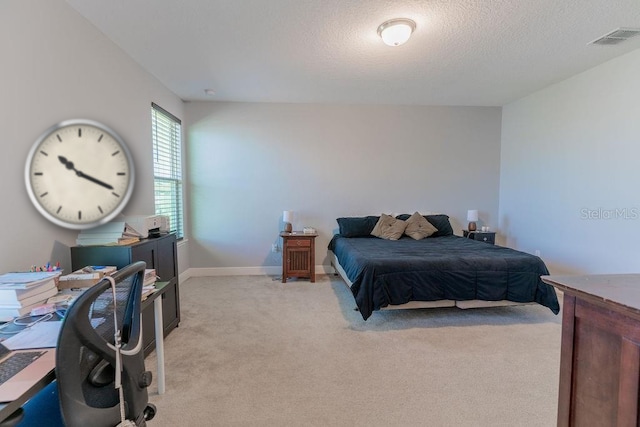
10:19
